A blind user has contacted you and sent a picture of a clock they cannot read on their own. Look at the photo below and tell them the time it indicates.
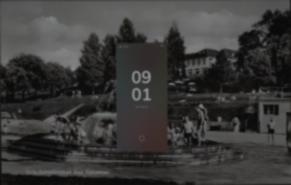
9:01
